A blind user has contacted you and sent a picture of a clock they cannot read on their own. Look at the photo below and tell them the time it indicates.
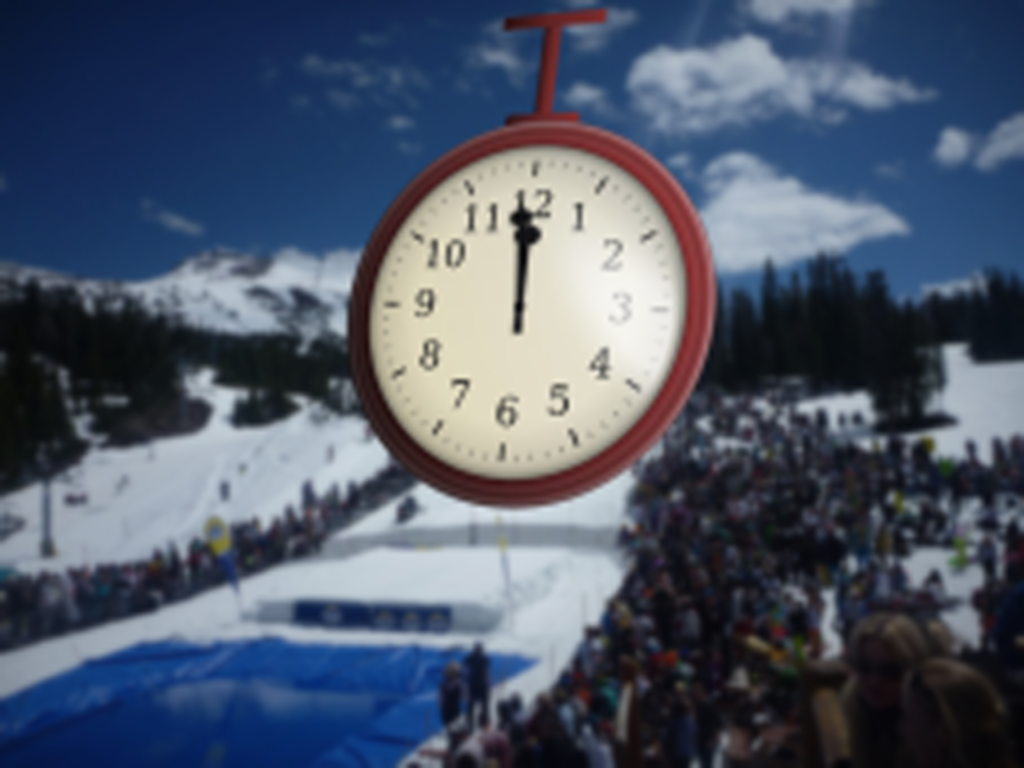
11:59
